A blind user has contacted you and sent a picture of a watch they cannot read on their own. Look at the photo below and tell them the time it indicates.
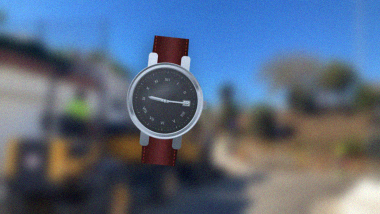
9:15
